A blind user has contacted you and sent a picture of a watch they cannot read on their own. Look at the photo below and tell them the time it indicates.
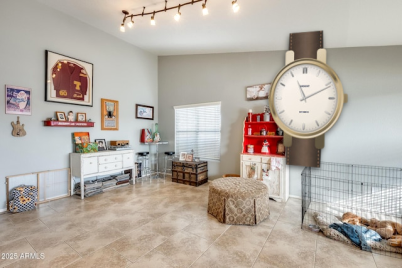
11:11
